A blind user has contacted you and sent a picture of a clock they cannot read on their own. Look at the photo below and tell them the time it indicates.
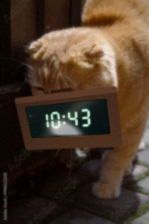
10:43
